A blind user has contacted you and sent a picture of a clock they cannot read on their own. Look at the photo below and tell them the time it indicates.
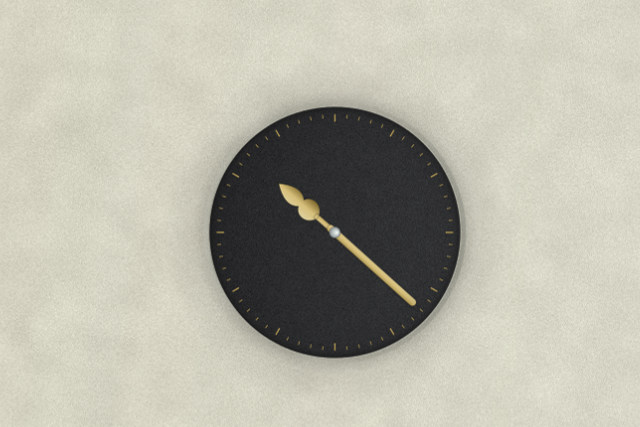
10:22
